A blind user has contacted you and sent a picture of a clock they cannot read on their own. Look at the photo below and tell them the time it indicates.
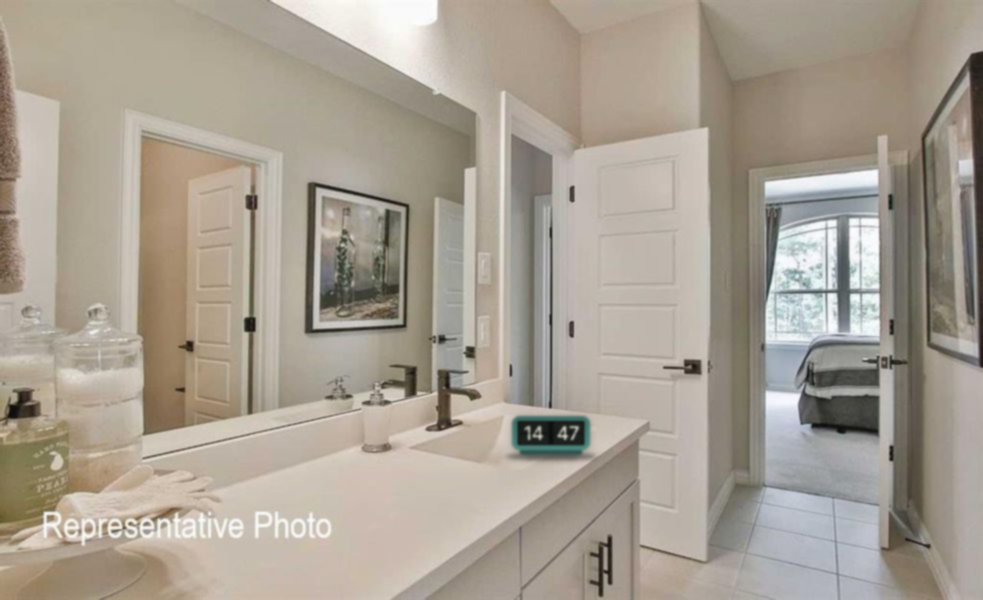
14:47
